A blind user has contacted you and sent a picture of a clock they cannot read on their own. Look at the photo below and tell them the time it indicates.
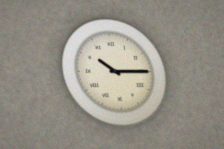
10:15
